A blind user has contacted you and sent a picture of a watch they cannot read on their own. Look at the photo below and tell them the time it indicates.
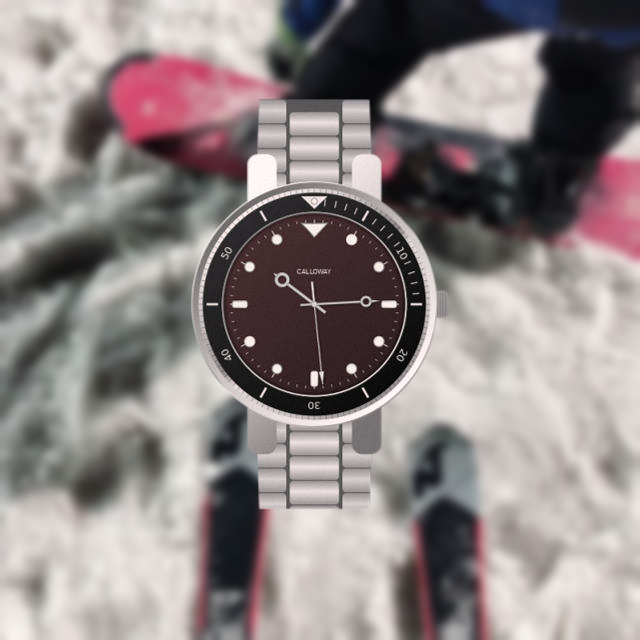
10:14:29
